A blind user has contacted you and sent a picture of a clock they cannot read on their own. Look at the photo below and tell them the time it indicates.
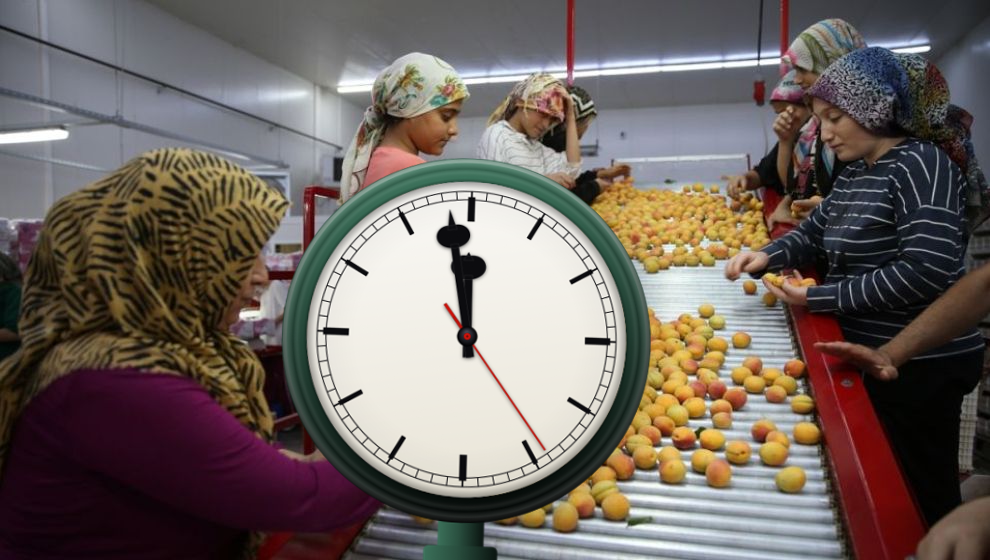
11:58:24
